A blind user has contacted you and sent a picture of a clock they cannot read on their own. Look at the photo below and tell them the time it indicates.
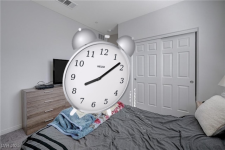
8:08
